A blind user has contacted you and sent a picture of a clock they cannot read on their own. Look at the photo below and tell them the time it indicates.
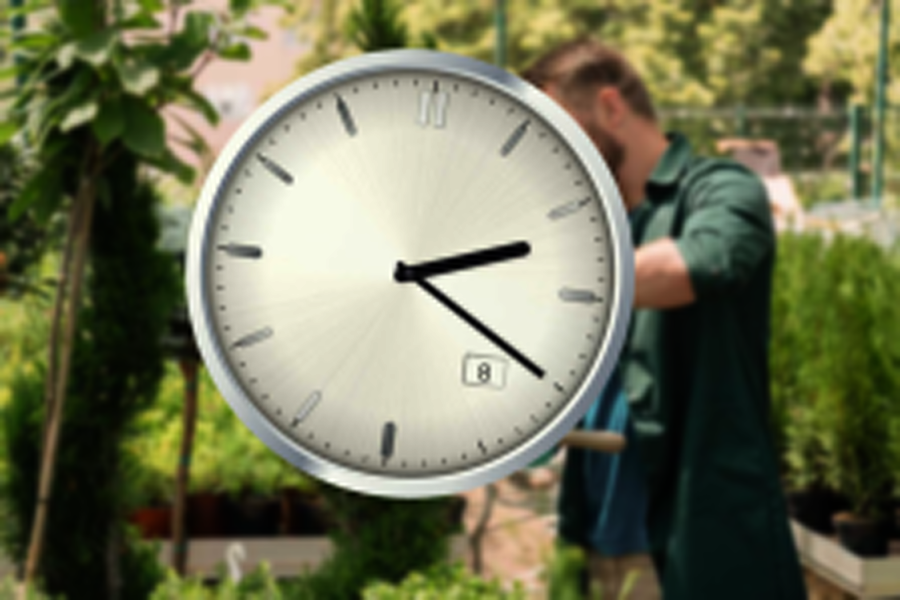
2:20
